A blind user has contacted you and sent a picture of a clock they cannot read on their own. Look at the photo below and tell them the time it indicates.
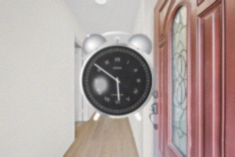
5:51
